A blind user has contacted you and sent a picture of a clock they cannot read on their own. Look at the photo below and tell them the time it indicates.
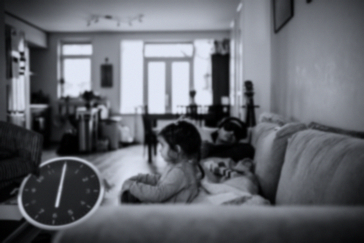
6:00
